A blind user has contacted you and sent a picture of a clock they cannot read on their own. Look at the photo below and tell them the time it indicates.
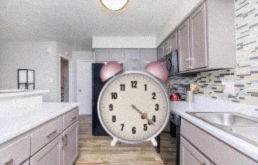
4:22
